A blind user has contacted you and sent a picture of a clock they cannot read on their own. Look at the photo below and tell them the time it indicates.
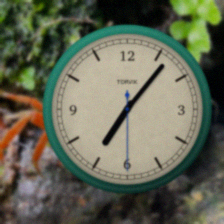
7:06:30
